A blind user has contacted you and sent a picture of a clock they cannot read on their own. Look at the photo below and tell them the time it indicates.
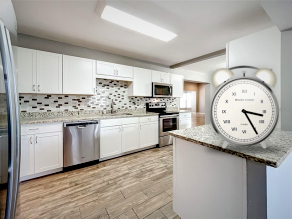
3:25
